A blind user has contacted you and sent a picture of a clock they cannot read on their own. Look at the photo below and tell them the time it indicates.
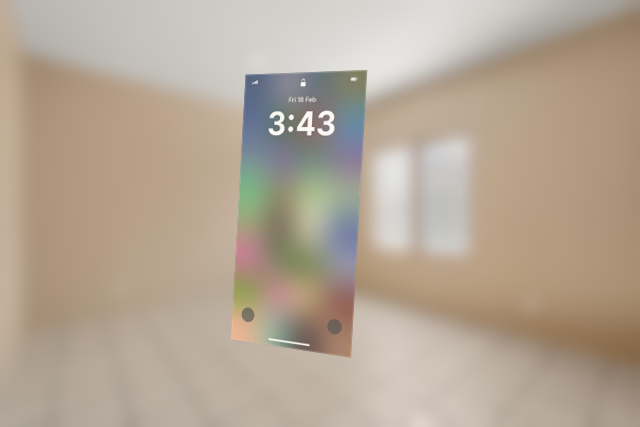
3:43
